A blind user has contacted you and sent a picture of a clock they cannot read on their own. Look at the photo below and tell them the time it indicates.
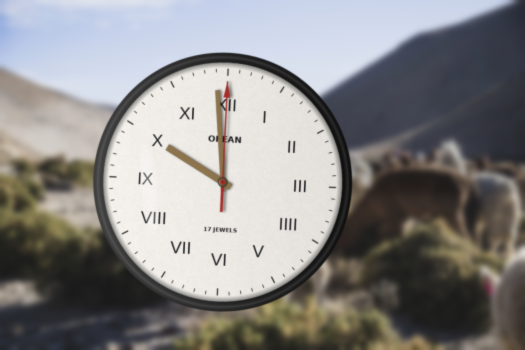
9:59:00
